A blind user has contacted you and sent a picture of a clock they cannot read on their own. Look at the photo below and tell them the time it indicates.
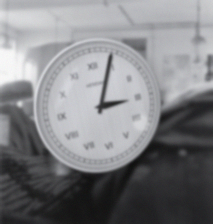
3:04
